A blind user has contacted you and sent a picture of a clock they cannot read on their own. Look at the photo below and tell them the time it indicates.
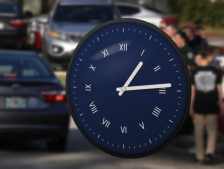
1:14
